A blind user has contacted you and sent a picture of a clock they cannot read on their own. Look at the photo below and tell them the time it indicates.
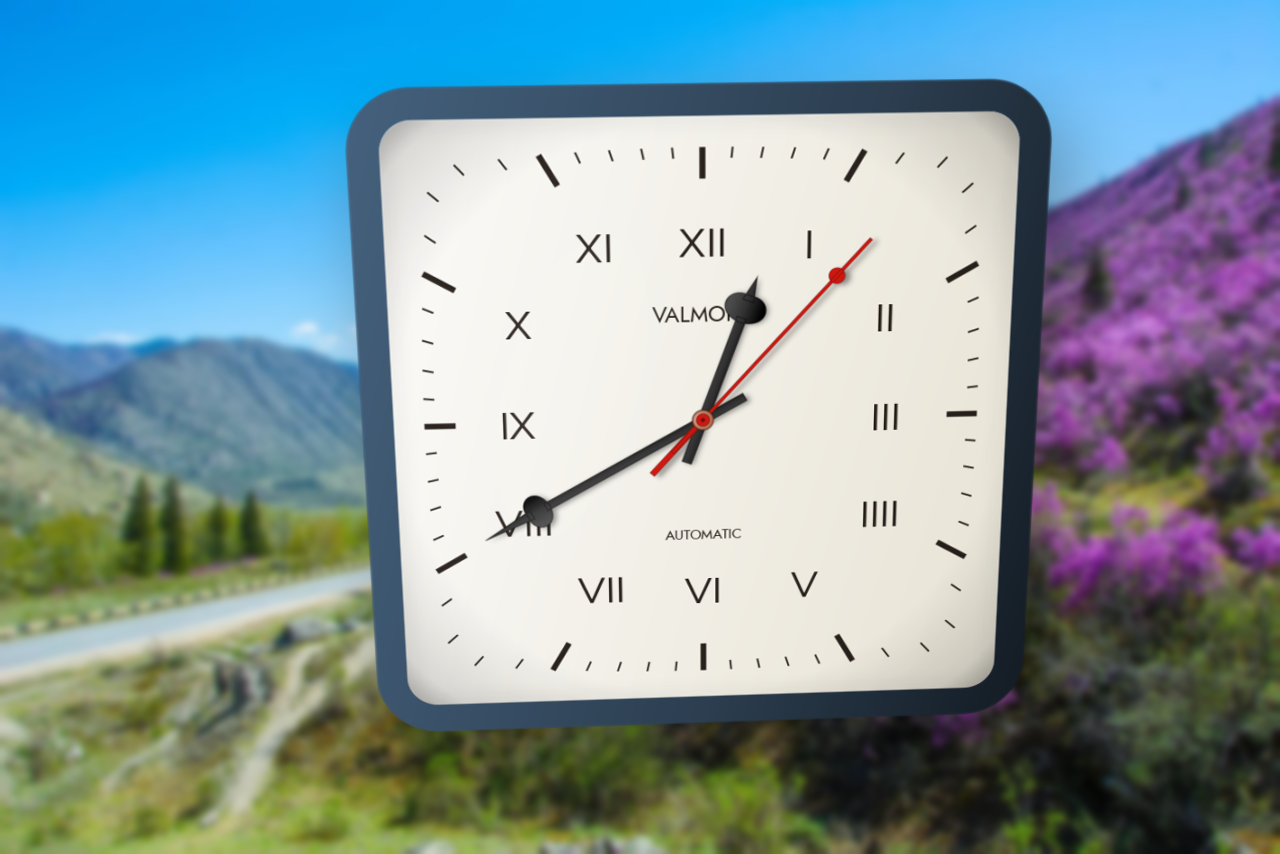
12:40:07
